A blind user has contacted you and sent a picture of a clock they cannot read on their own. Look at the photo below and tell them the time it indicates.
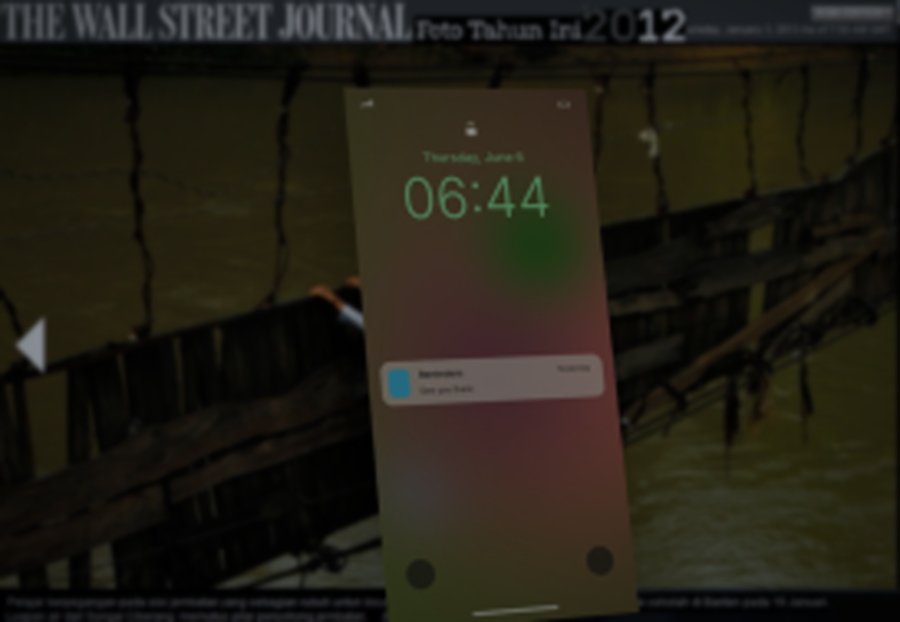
6:44
